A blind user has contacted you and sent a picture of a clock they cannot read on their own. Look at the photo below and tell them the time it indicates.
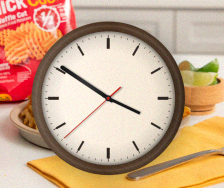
3:50:38
